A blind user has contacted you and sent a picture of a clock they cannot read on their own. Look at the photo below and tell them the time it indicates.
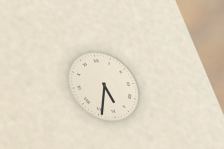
5:34
